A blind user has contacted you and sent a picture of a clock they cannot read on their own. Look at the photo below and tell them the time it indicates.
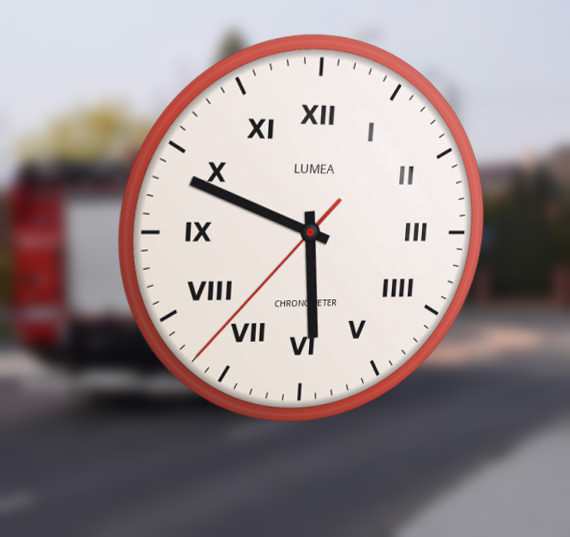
5:48:37
